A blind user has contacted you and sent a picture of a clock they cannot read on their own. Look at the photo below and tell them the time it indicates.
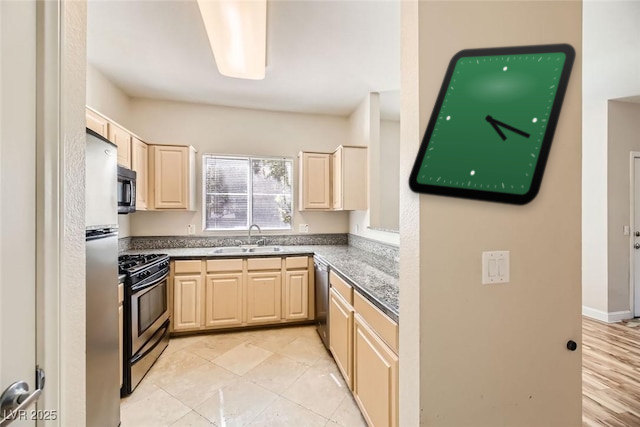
4:18
